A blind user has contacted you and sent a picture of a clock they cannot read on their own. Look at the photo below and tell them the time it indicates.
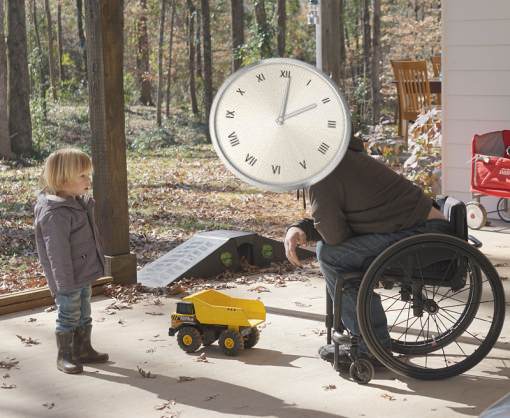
2:01
